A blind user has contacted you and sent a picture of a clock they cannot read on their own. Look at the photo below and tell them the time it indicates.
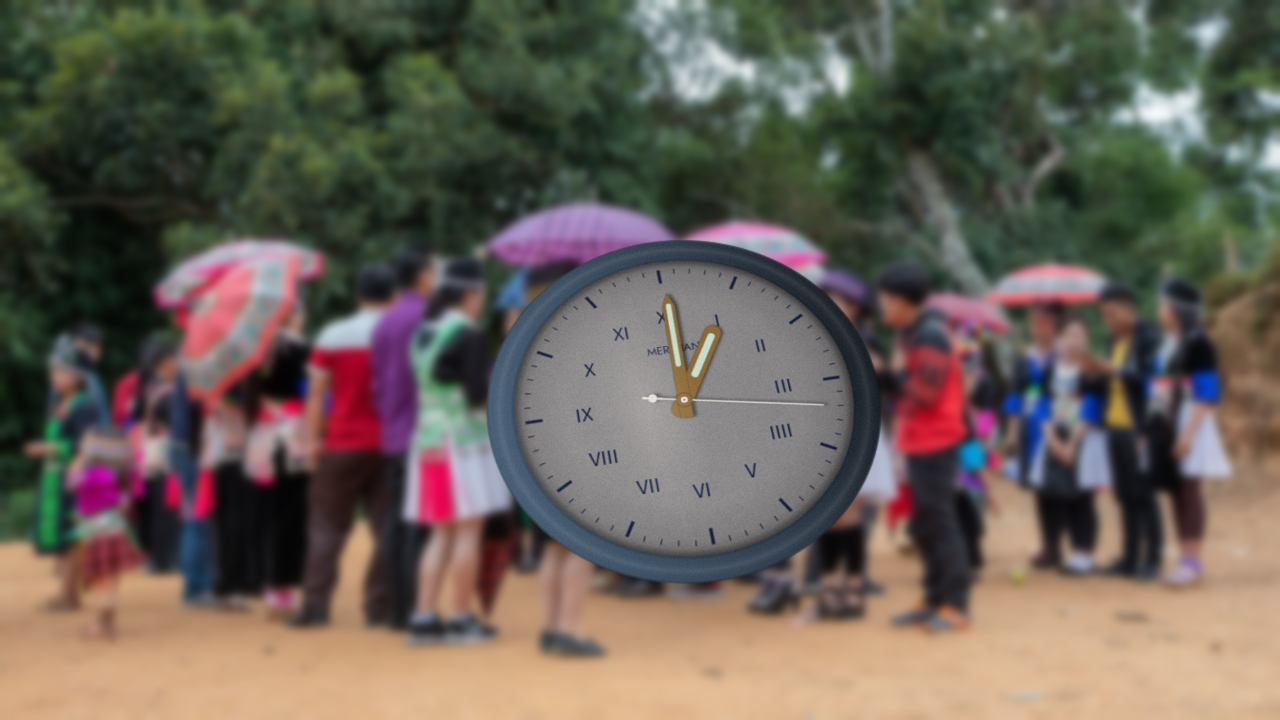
1:00:17
